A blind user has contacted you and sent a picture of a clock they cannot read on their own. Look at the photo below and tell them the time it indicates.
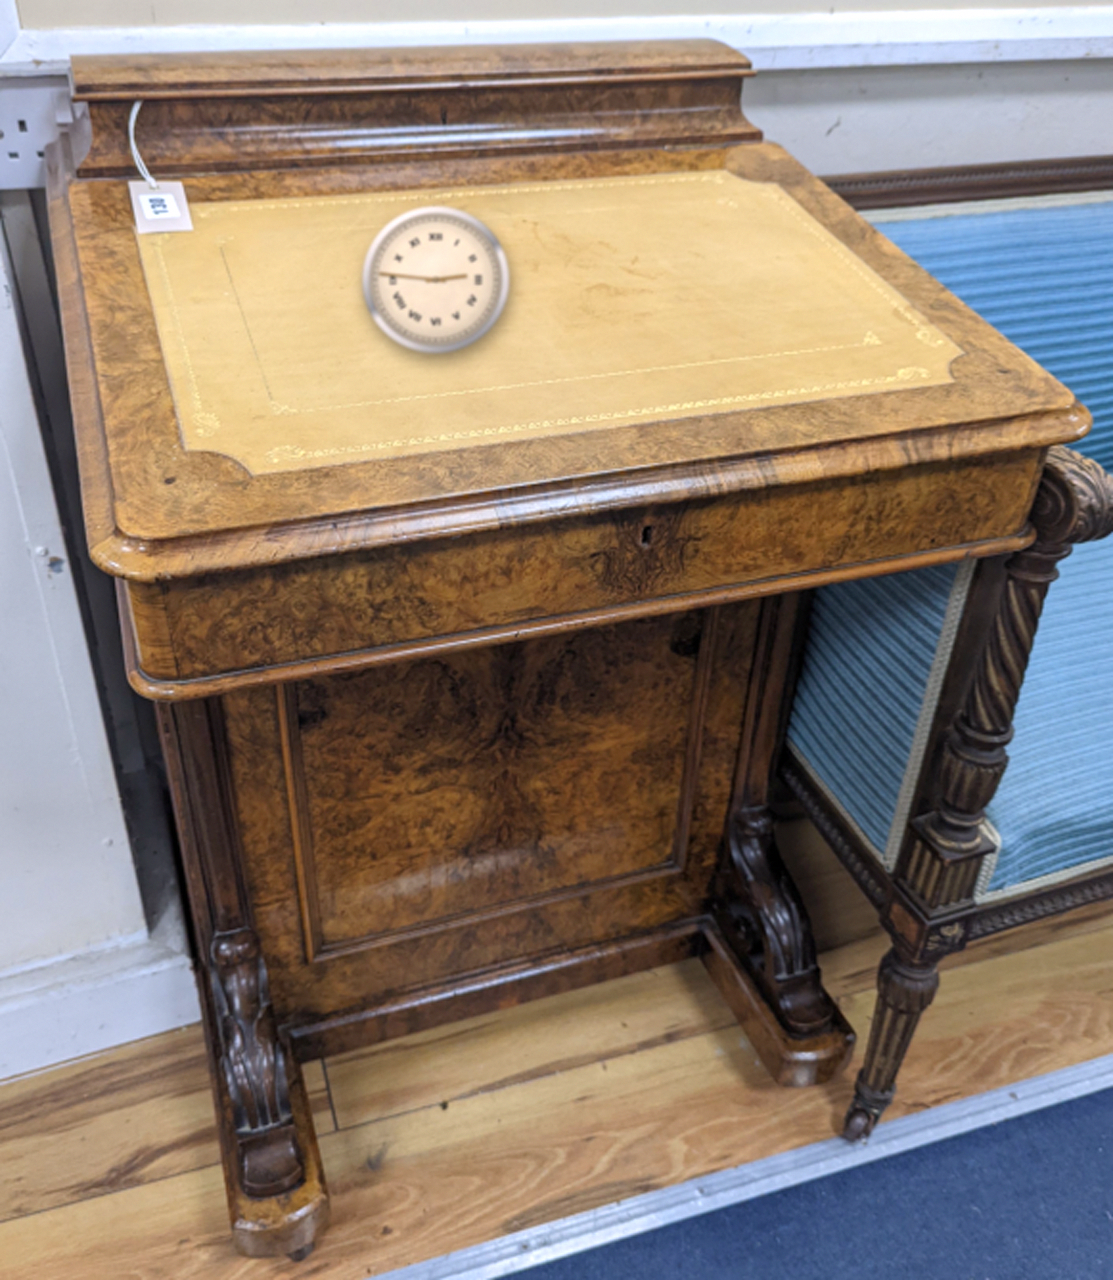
2:46
